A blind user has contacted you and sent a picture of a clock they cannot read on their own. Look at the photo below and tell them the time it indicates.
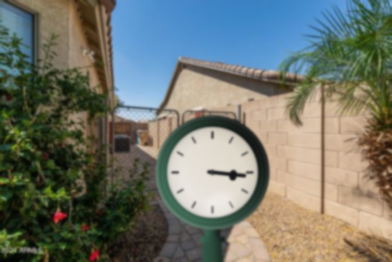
3:16
